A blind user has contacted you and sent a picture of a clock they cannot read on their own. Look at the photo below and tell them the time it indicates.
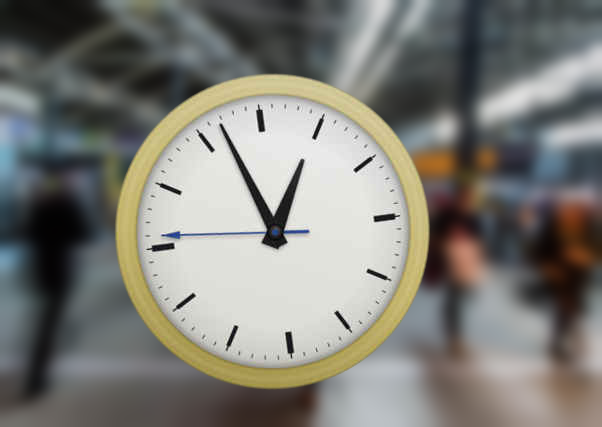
12:56:46
